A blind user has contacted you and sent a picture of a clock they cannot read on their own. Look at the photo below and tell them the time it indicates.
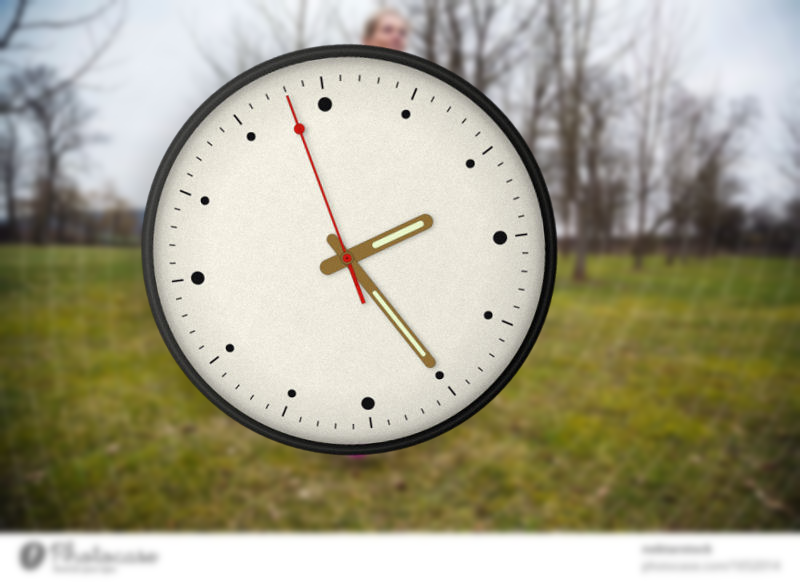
2:24:58
